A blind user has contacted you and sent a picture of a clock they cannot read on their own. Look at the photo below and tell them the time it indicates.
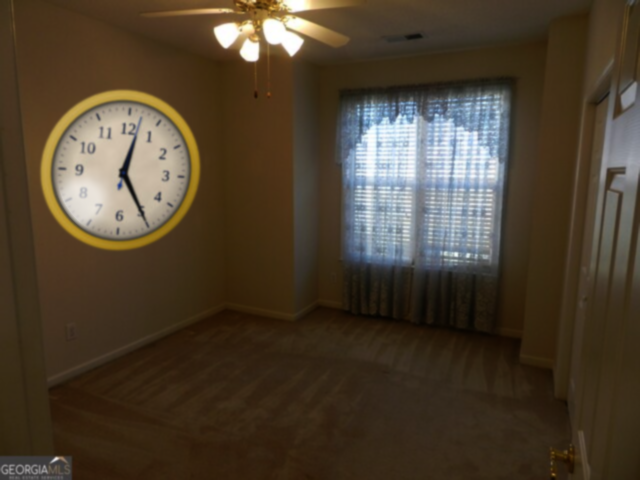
12:25:02
